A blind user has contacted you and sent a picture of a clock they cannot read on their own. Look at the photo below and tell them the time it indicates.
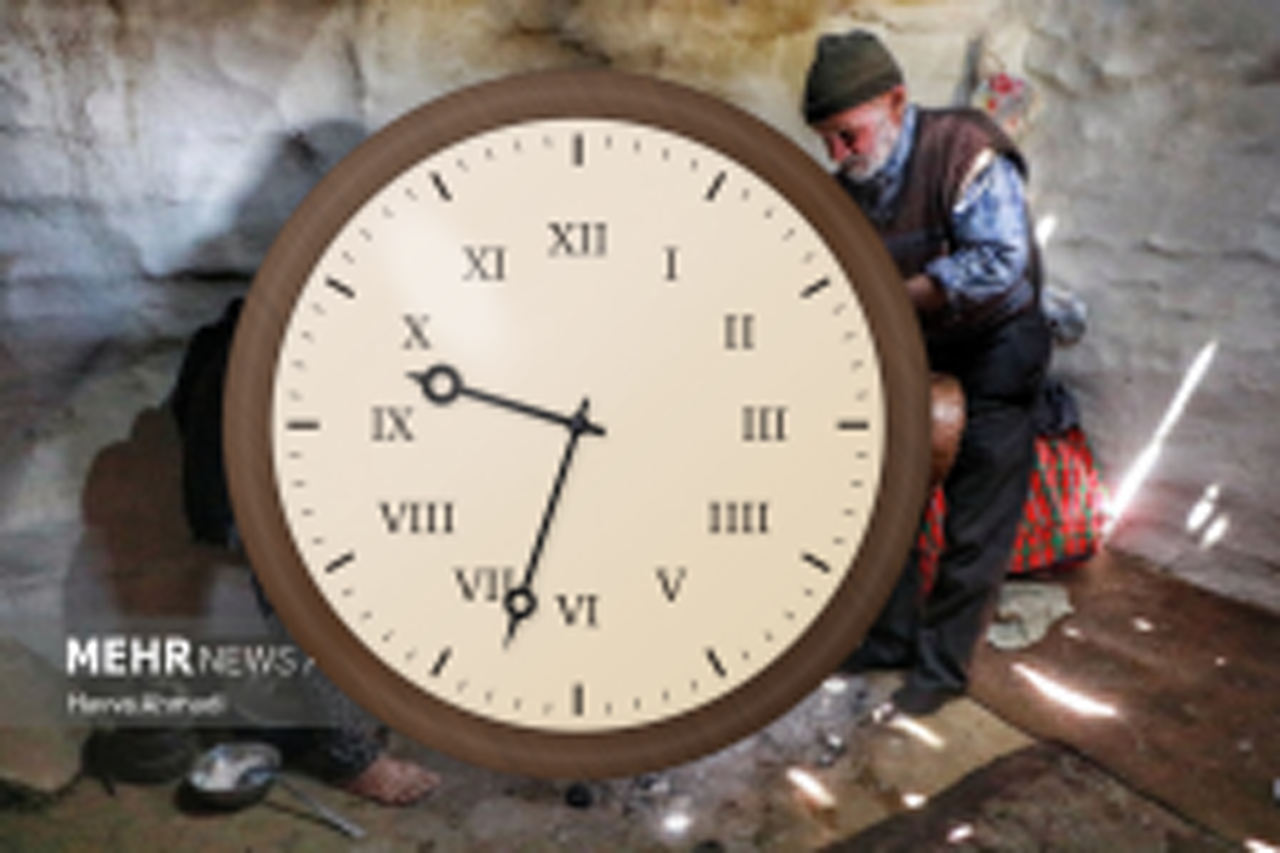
9:33
